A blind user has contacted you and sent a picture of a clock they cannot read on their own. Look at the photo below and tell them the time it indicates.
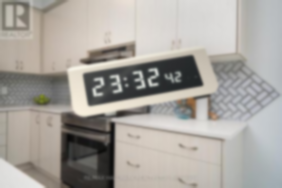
23:32
